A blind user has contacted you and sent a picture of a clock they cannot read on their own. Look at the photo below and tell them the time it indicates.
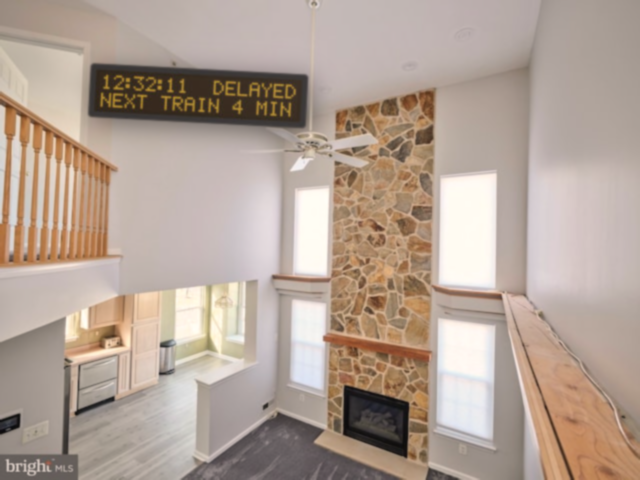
12:32:11
